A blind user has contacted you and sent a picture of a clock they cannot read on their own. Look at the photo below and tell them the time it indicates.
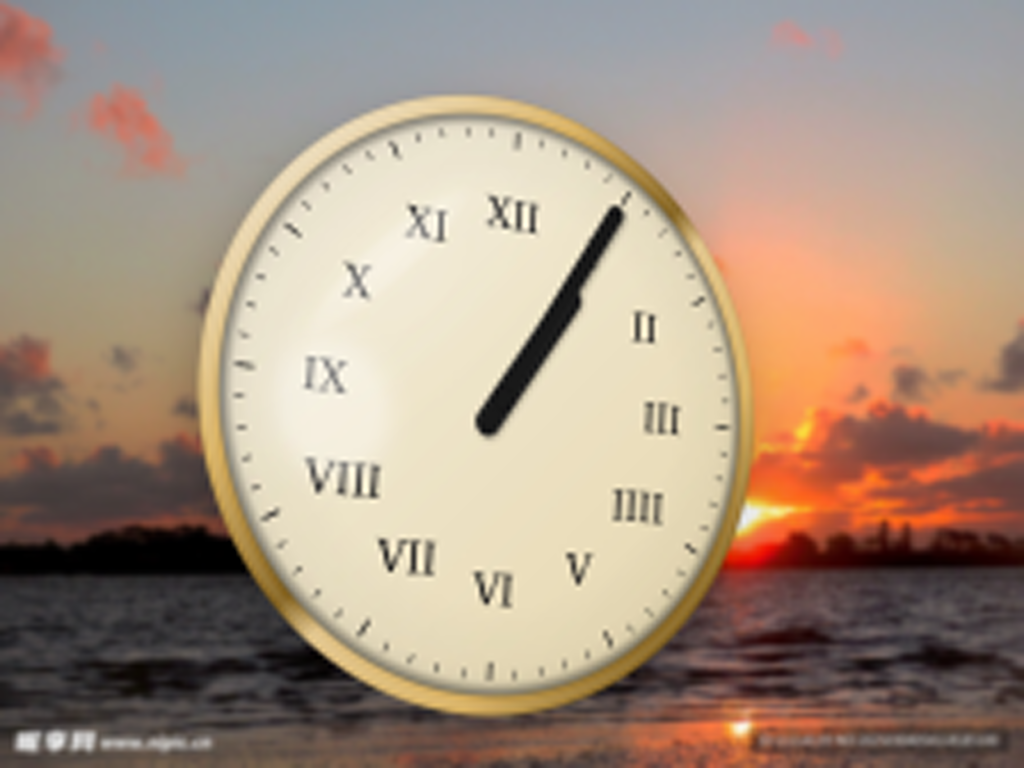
1:05
